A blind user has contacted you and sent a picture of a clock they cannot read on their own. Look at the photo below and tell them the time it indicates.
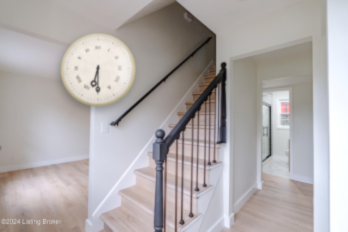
6:30
